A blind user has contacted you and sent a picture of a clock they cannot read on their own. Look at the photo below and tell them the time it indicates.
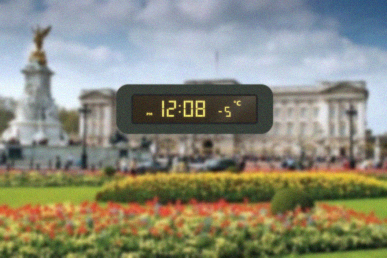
12:08
